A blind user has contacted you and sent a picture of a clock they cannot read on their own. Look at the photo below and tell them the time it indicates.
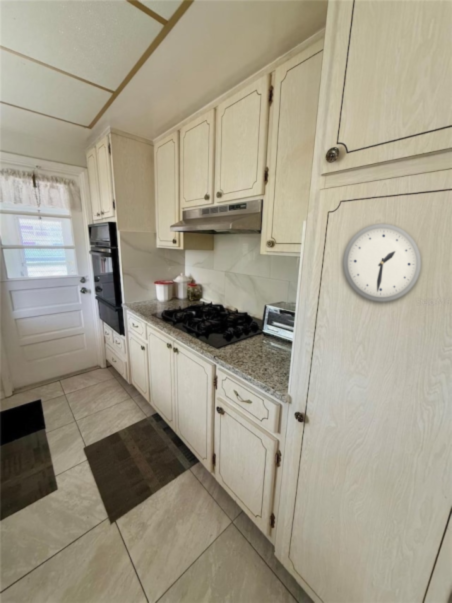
1:31
